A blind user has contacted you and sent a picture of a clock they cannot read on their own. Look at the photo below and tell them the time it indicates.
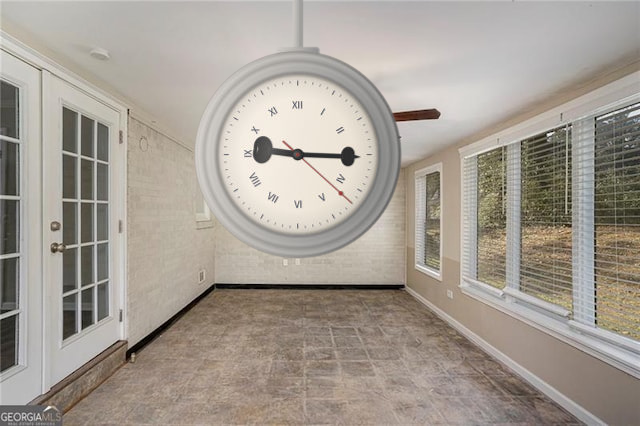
9:15:22
